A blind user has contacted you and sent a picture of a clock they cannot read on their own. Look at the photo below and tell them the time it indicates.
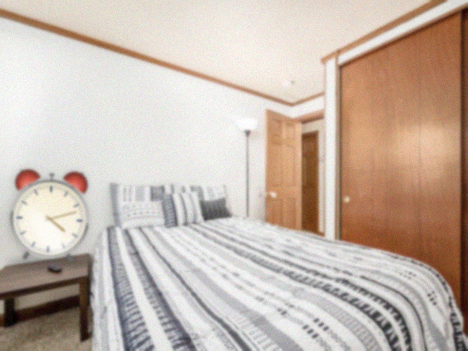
4:12
